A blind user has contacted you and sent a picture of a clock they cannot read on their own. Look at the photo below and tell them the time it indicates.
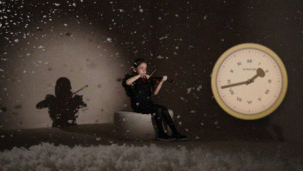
1:43
